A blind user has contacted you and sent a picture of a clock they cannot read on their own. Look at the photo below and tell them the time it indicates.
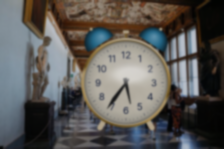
5:36
